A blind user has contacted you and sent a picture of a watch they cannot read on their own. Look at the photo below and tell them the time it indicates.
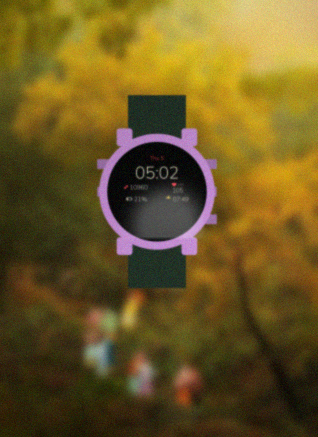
5:02
